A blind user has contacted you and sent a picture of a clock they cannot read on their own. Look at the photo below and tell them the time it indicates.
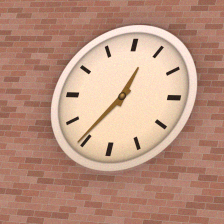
12:36
